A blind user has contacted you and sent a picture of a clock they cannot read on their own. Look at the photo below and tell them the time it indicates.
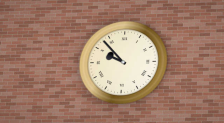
9:53
